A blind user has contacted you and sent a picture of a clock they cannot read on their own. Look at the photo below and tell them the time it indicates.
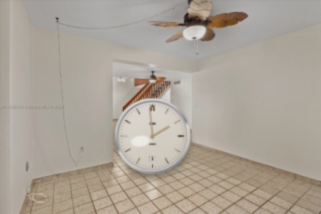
1:59
